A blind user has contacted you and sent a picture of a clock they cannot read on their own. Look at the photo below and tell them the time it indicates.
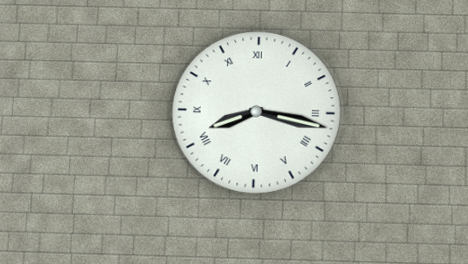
8:17
